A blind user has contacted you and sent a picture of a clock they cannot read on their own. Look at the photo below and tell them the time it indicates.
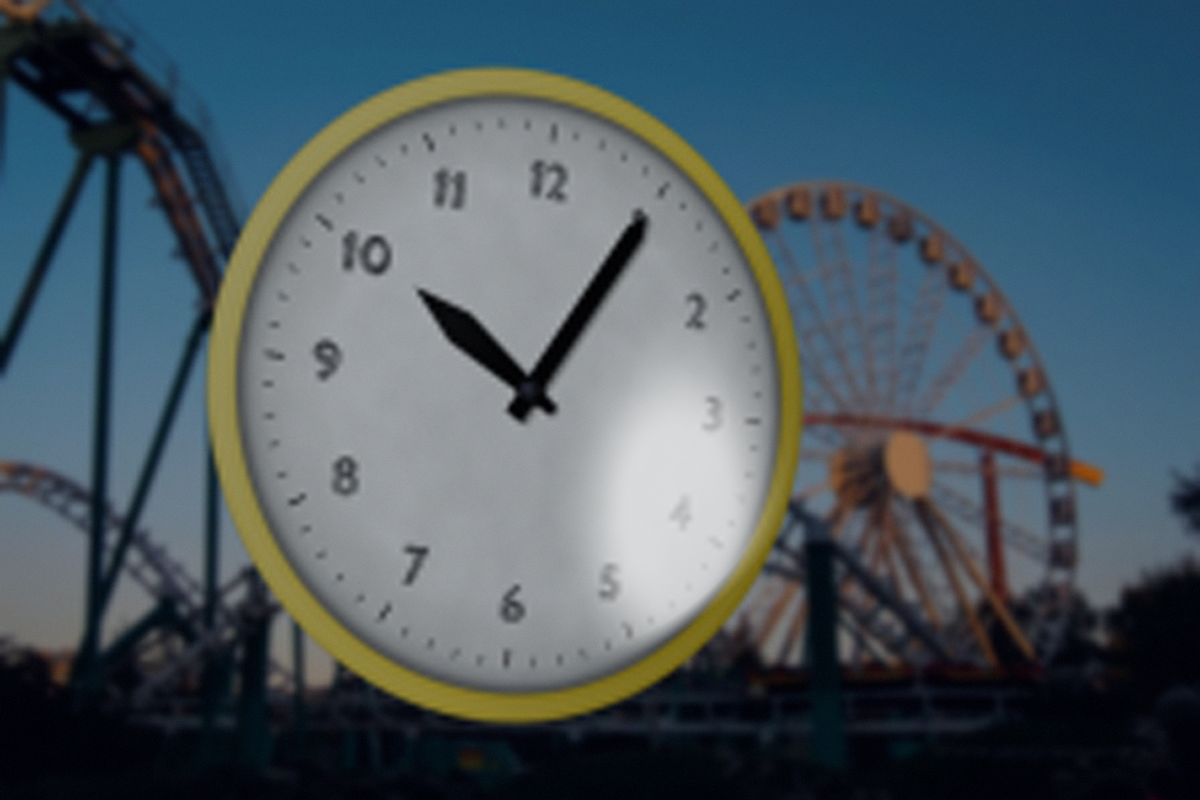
10:05
